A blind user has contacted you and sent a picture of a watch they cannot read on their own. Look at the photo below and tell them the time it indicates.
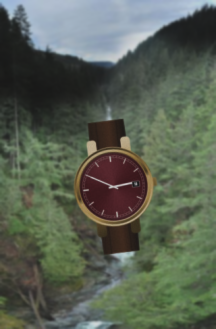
2:50
